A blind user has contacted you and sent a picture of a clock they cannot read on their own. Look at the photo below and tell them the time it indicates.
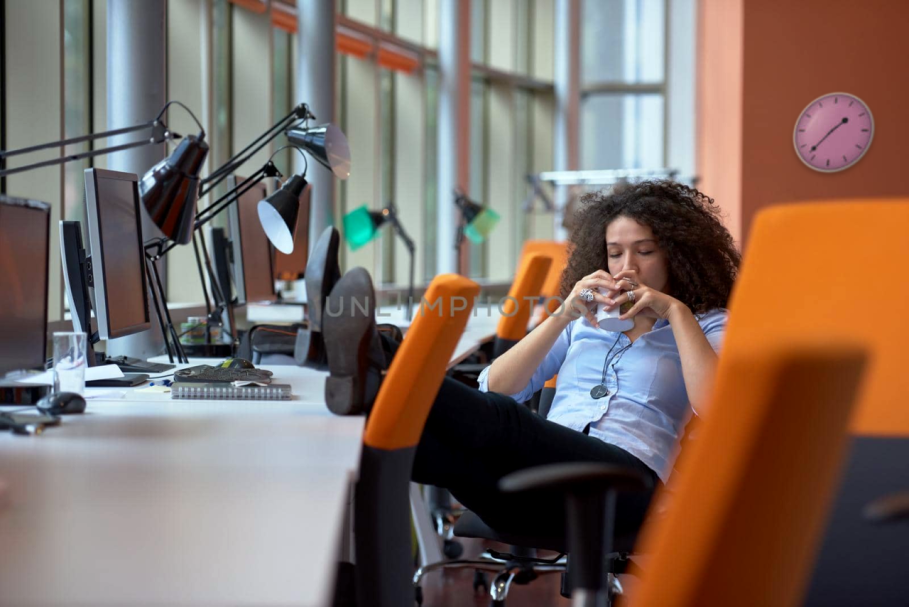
1:37
